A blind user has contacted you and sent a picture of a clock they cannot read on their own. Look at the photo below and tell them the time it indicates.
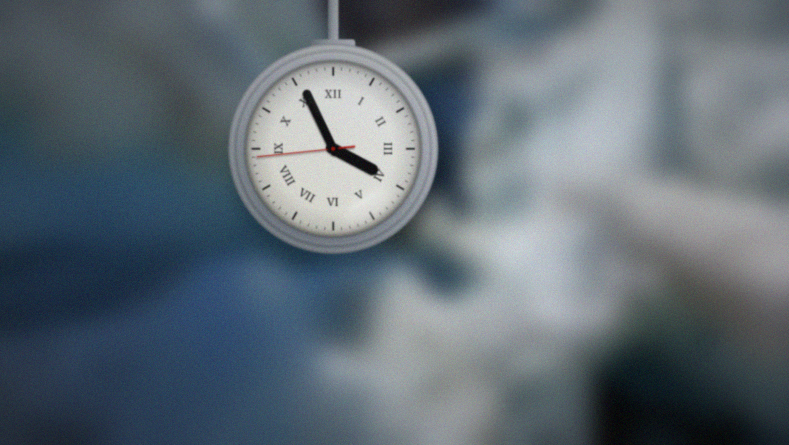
3:55:44
